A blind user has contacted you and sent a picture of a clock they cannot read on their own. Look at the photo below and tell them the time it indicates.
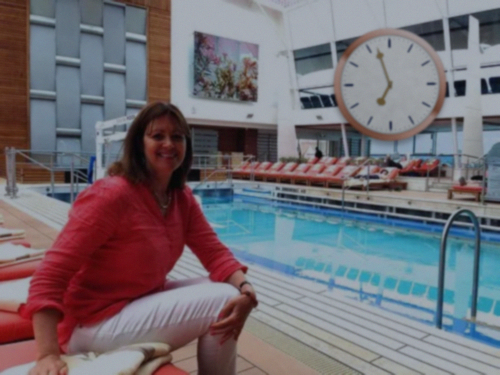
6:57
